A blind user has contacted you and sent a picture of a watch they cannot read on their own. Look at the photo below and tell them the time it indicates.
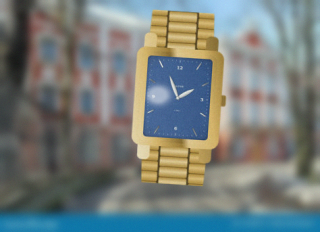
1:56
